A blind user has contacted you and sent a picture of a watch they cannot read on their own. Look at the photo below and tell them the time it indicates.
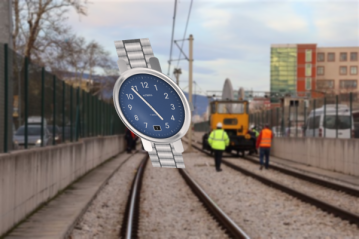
4:54
